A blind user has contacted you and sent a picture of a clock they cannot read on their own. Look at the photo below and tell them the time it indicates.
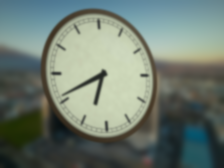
6:41
